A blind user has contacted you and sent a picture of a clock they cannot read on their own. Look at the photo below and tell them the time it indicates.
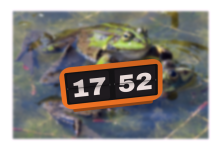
17:52
